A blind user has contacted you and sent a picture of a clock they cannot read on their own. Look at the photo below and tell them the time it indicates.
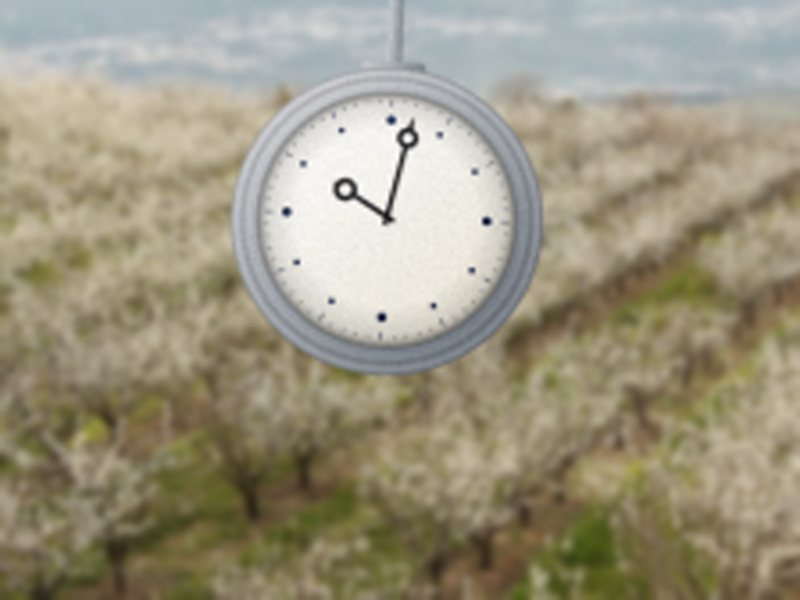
10:02
